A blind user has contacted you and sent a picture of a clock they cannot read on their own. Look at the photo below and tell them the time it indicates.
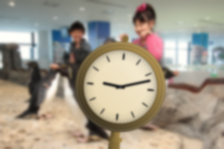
9:12
